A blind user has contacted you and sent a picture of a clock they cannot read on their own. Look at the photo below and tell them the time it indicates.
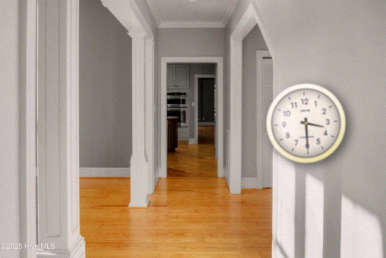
3:30
